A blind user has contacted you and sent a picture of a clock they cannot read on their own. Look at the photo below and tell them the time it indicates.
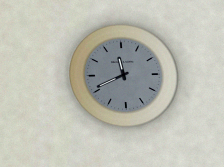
11:41
